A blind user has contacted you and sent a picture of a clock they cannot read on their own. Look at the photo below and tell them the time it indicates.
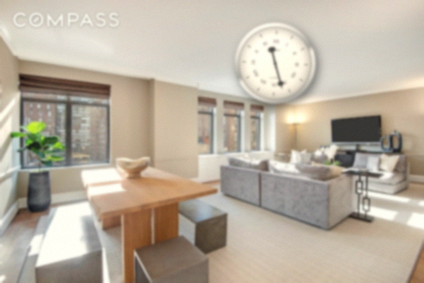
11:27
